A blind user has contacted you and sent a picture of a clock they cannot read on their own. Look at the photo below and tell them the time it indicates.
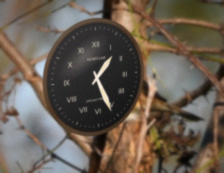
1:26
